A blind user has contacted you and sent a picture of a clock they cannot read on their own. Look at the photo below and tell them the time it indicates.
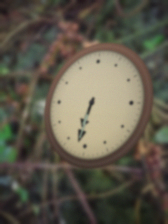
6:32
